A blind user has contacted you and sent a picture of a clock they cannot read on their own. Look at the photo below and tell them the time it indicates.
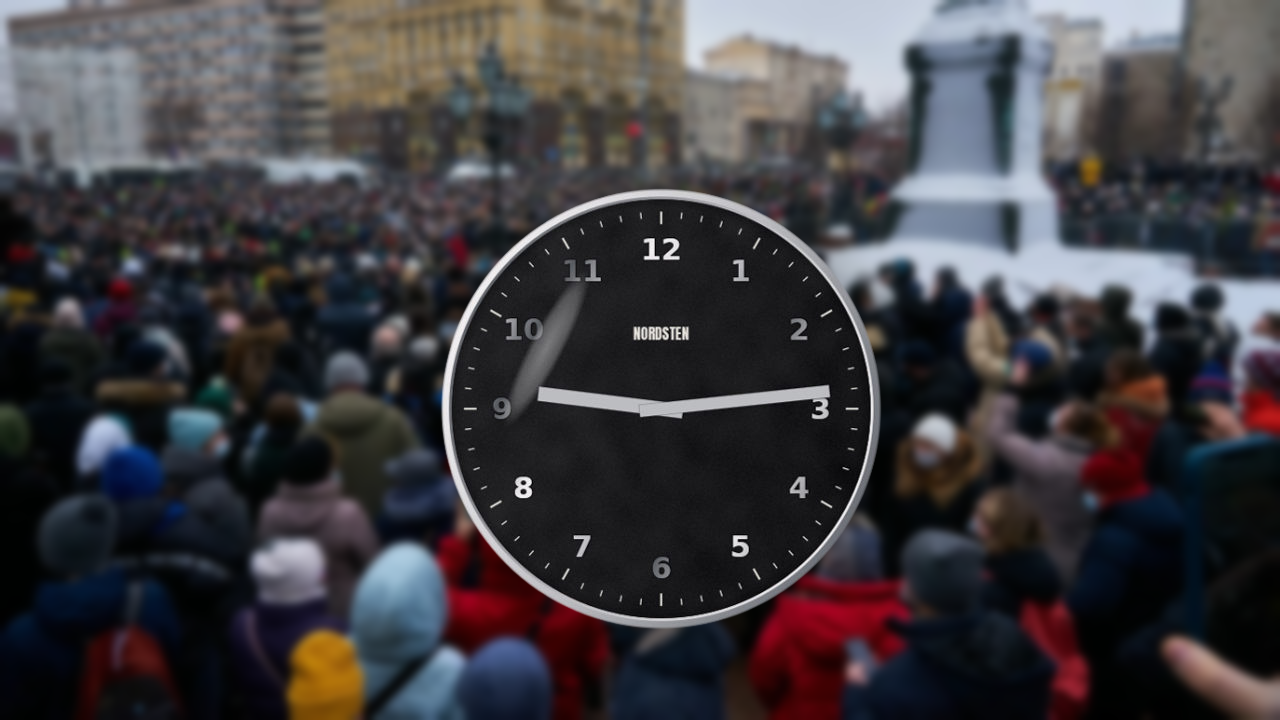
9:14
